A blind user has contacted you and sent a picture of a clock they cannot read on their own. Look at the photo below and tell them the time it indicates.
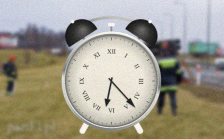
6:23
